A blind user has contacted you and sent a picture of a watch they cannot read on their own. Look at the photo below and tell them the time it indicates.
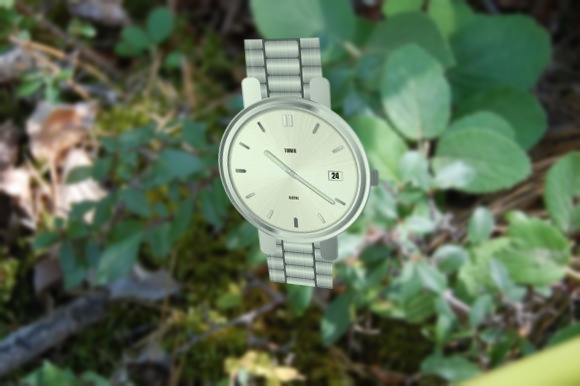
10:21
